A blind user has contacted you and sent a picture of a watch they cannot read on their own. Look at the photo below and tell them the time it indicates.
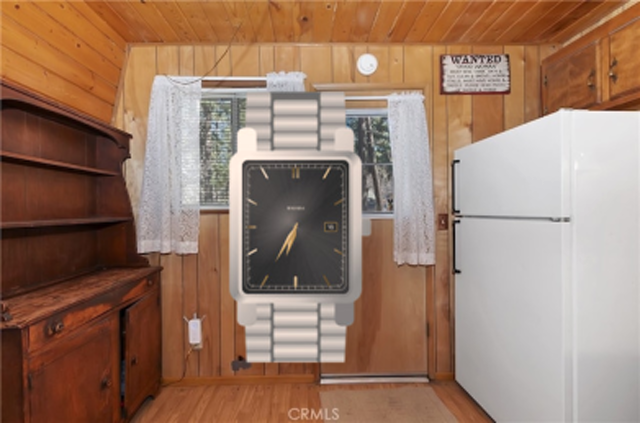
6:35
